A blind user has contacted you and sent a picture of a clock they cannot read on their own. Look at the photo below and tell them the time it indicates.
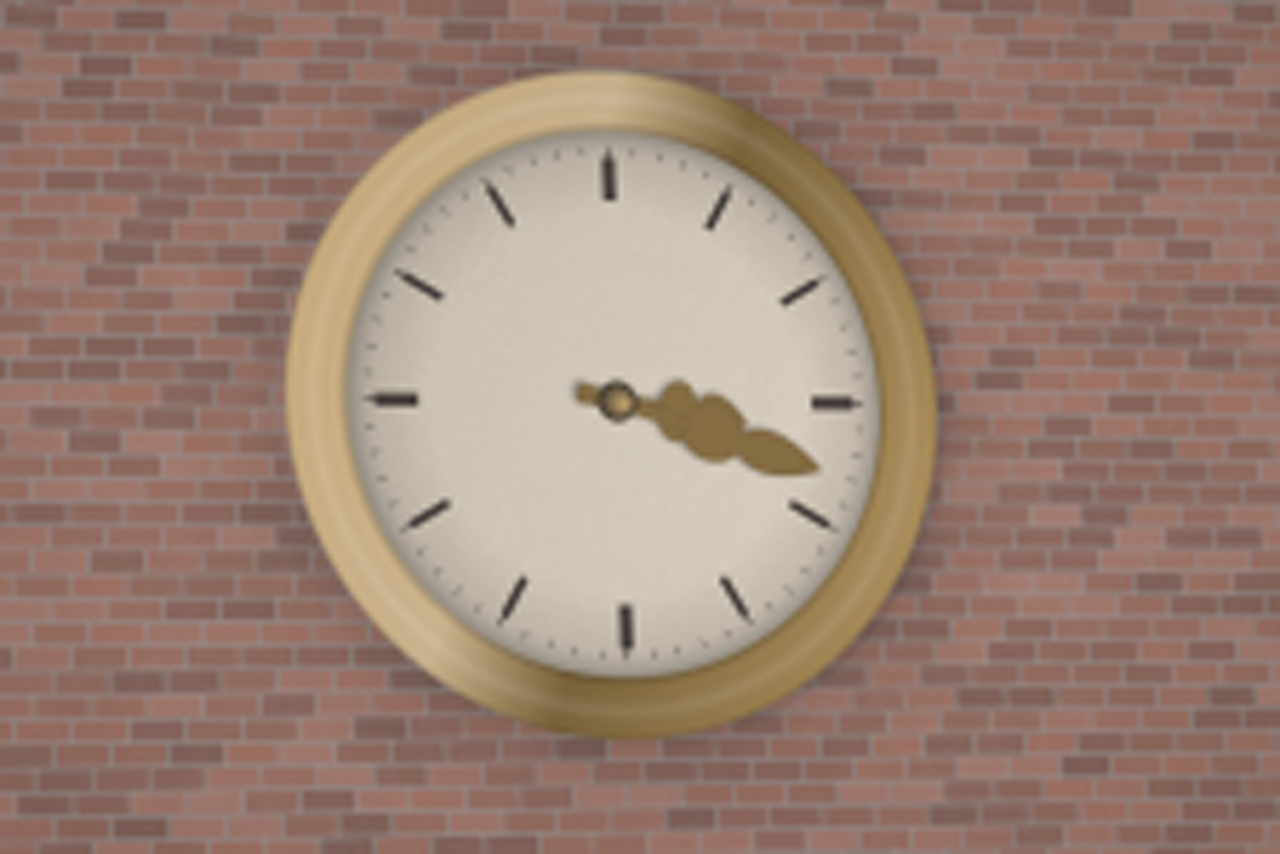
3:18
